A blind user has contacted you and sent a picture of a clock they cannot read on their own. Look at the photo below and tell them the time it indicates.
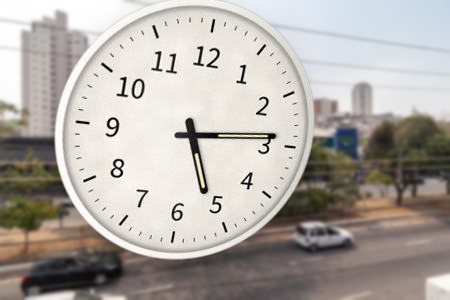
5:14
